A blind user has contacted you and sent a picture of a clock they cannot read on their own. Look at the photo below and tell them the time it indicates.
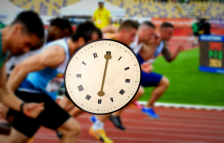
6:00
